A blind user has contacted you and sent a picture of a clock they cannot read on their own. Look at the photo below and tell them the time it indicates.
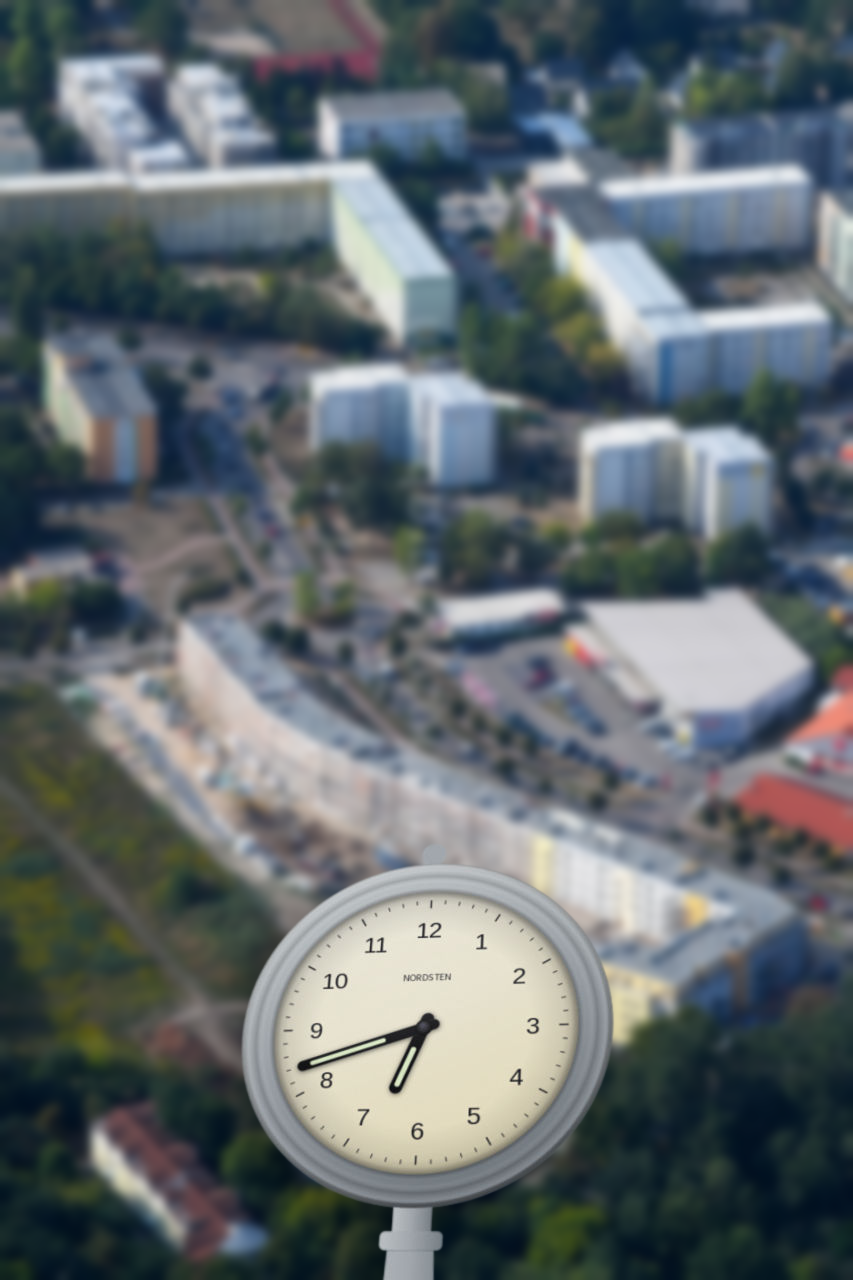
6:42
